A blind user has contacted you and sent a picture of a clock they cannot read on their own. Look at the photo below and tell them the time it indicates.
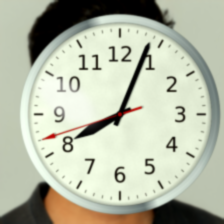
8:03:42
